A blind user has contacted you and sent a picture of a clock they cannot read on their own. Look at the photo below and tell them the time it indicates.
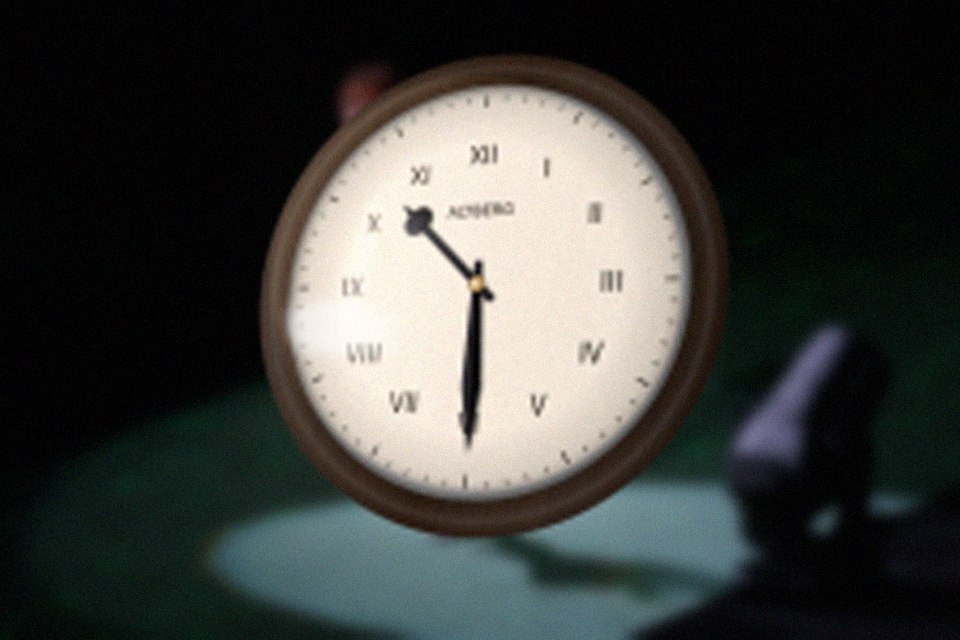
10:30
